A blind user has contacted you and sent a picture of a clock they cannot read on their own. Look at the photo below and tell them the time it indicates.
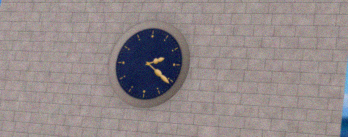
2:21
